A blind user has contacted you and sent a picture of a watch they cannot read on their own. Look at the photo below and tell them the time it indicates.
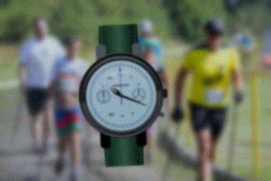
10:19
